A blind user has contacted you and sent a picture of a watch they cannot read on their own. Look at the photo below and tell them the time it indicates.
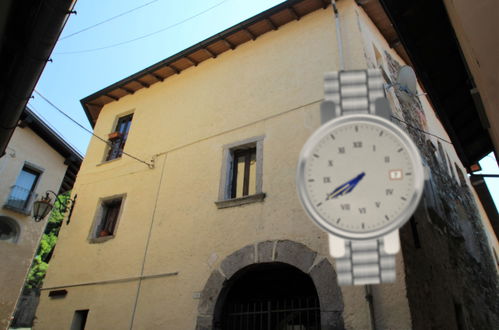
7:40
